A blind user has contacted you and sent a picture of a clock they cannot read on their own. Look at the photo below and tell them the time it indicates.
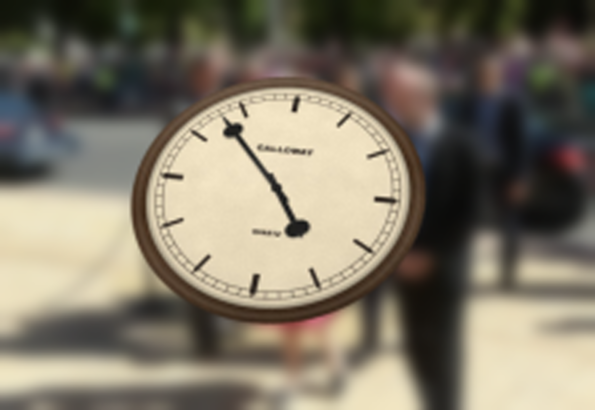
4:53
